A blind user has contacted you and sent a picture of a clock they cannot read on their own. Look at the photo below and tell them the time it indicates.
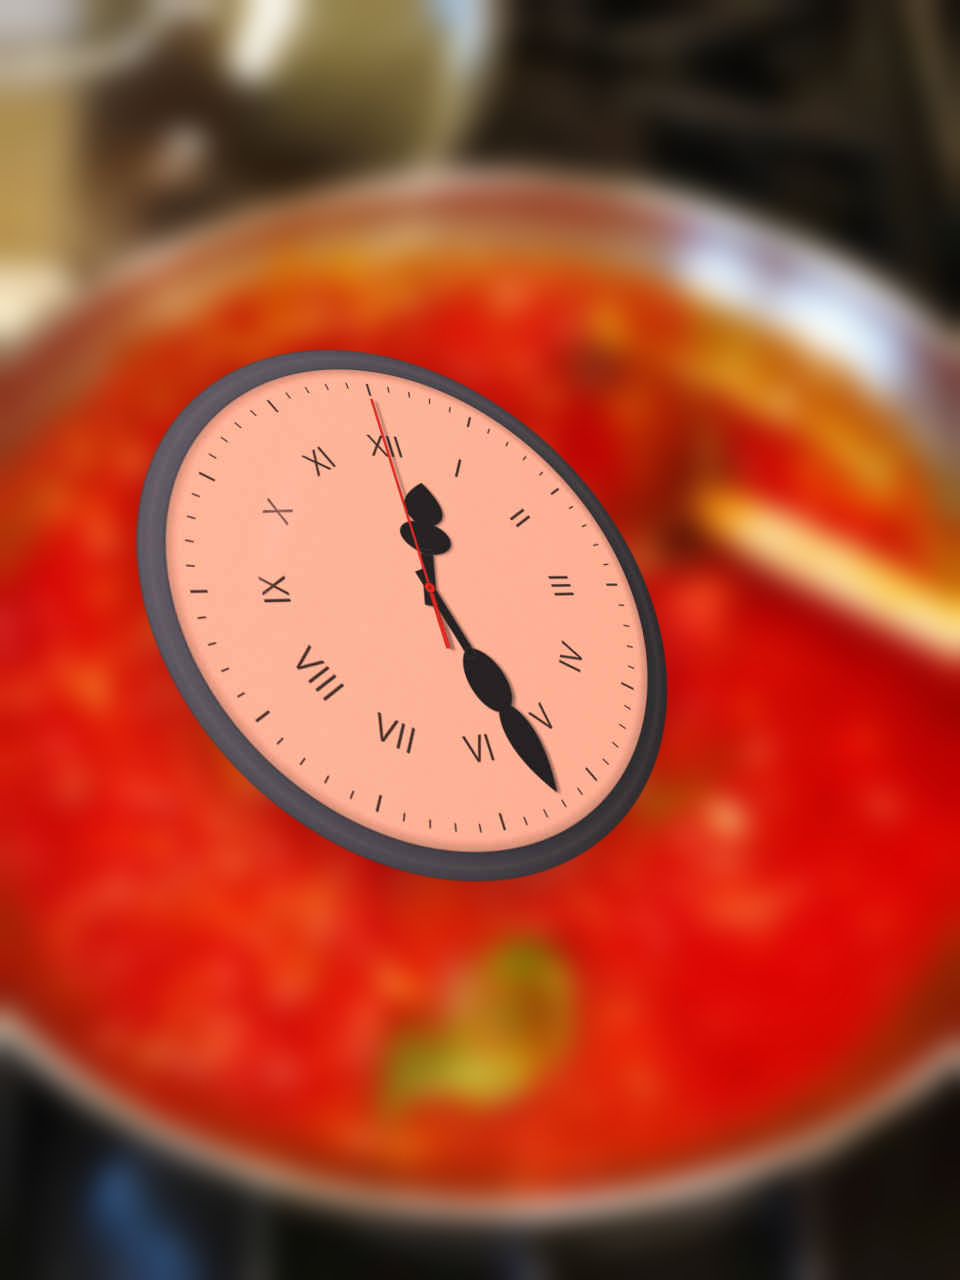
12:27:00
